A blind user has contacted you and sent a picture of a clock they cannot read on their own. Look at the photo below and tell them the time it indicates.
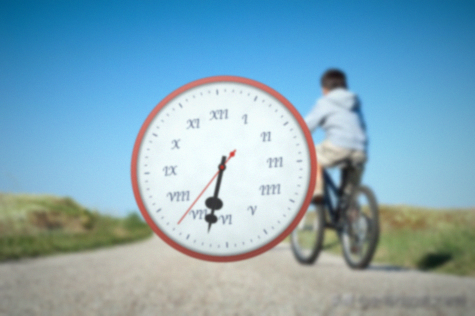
6:32:37
